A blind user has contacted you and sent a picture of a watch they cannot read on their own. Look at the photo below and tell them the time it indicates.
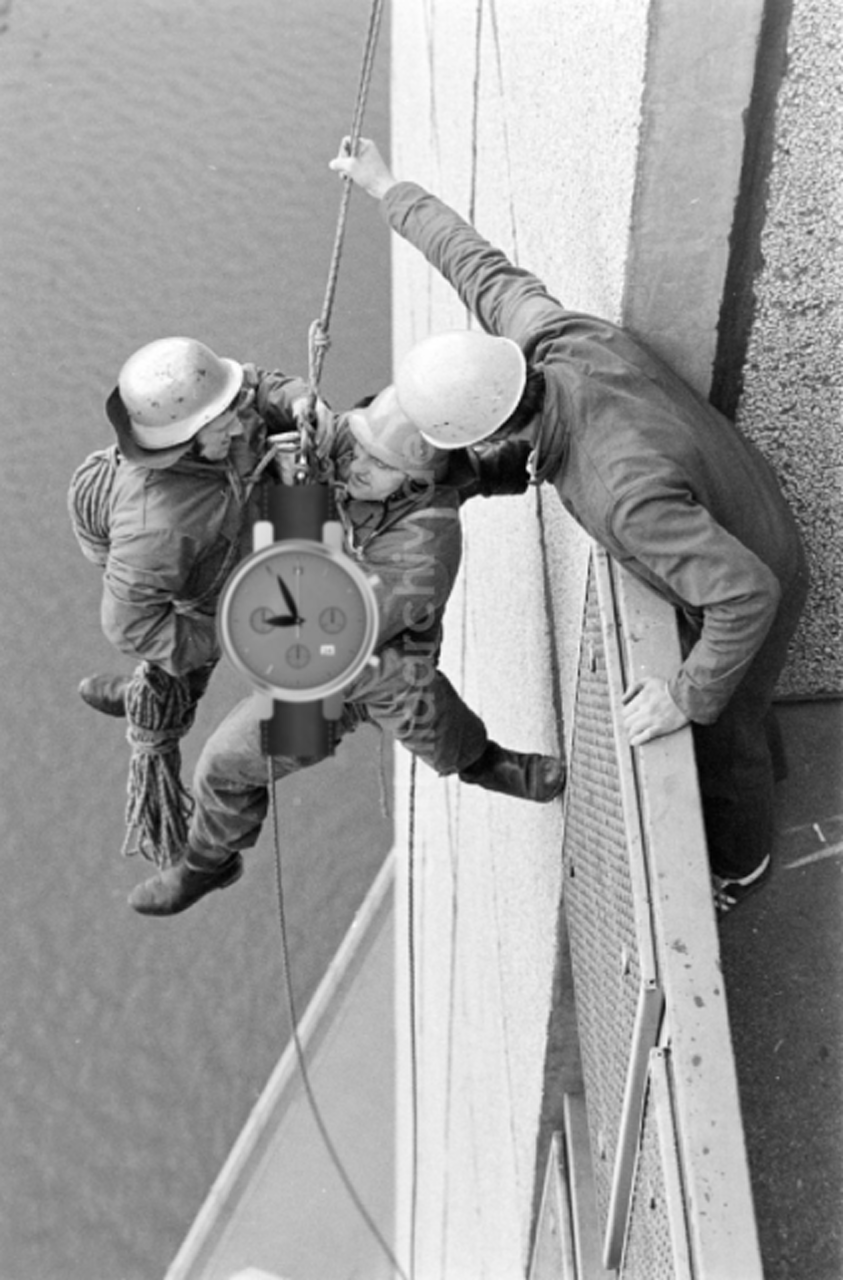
8:56
